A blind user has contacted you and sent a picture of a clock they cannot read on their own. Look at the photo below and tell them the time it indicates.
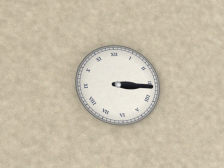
3:16
